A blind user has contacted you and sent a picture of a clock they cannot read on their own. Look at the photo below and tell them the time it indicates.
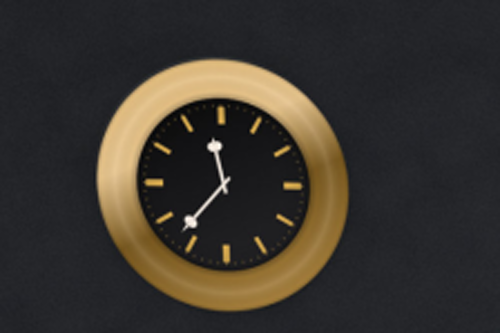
11:37
